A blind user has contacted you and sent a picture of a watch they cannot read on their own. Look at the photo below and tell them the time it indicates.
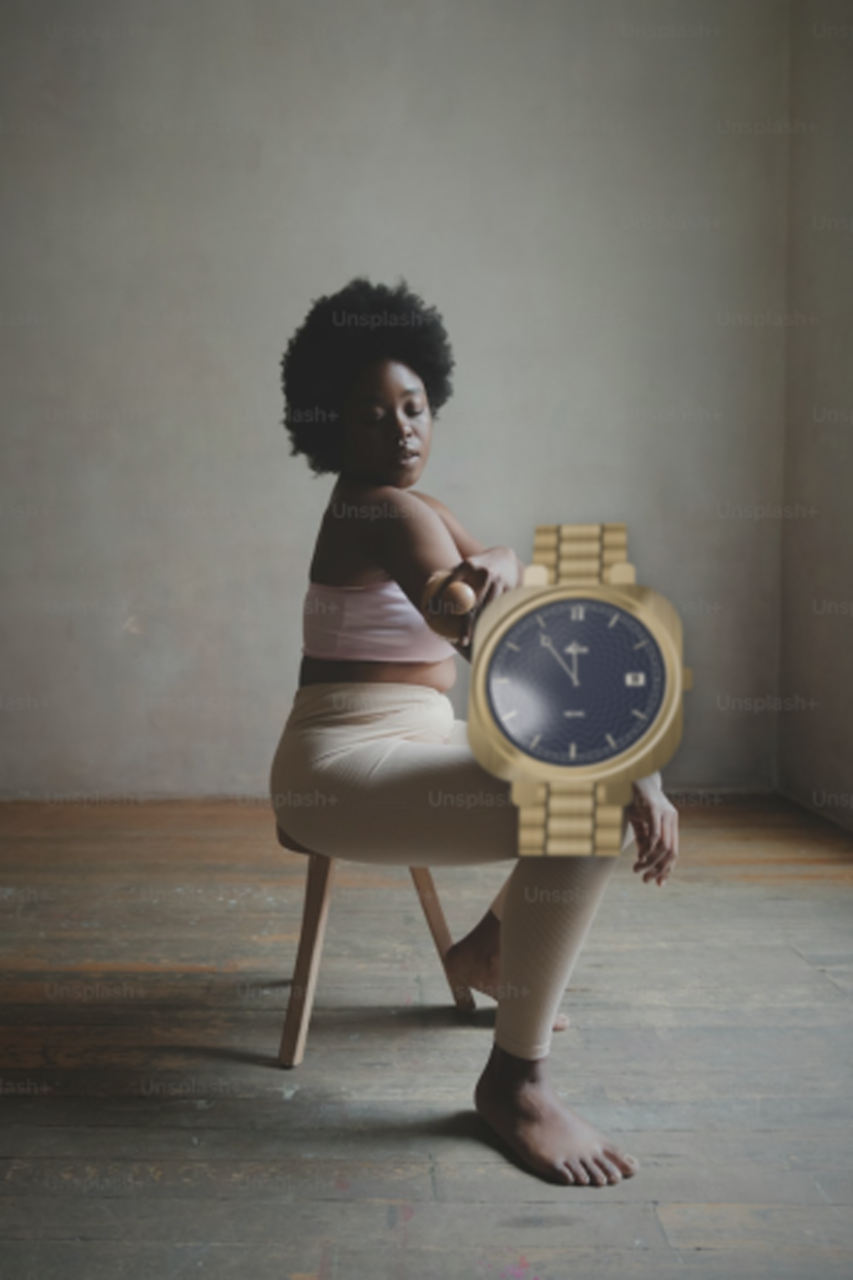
11:54
